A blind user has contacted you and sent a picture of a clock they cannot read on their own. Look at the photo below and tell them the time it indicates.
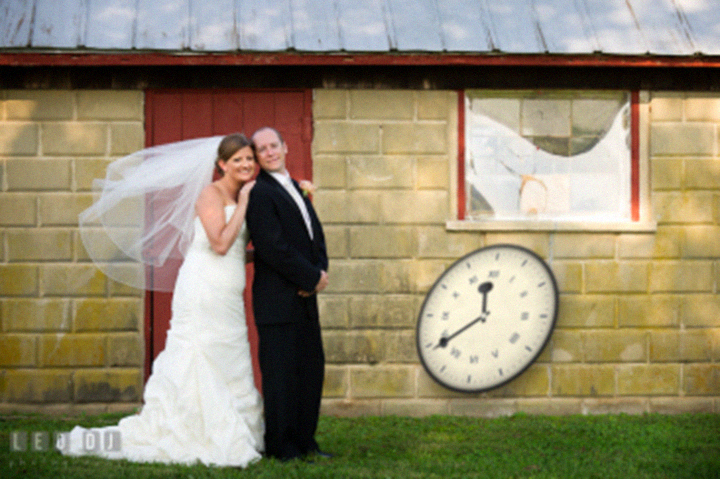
11:39
